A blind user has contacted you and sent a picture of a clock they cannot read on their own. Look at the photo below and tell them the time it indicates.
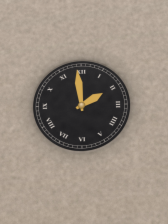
1:59
